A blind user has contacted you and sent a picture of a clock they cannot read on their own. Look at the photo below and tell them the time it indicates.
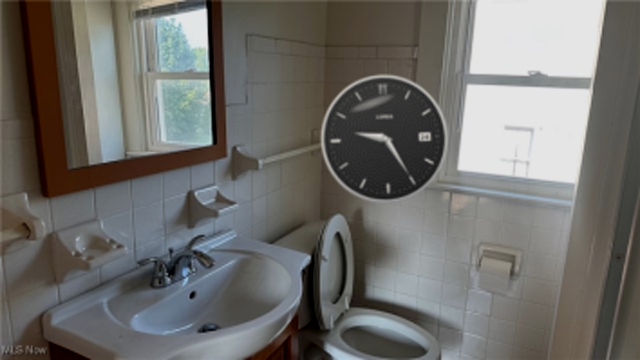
9:25
